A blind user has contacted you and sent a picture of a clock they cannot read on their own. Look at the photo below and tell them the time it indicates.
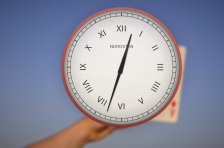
12:33
